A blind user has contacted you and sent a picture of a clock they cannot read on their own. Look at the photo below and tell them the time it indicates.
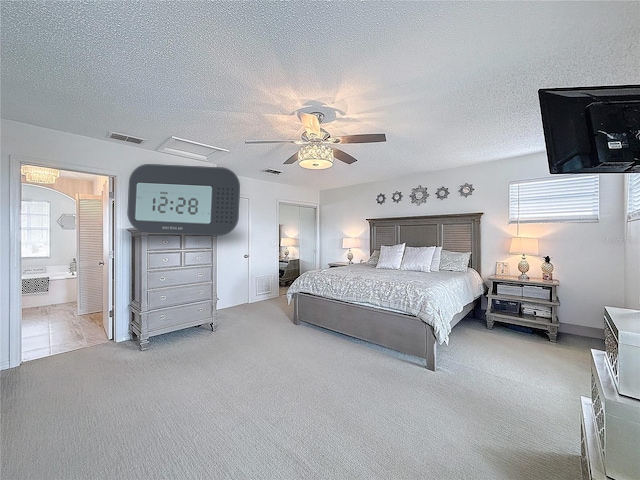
12:28
